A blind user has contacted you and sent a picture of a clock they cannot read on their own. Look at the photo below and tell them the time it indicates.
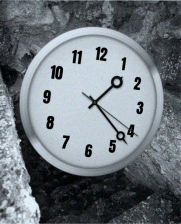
1:22:20
